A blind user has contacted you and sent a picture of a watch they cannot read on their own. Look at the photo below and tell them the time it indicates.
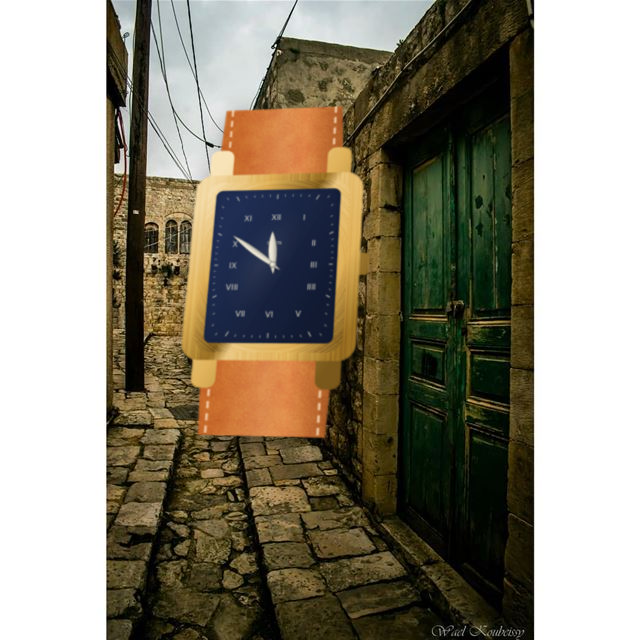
11:51
